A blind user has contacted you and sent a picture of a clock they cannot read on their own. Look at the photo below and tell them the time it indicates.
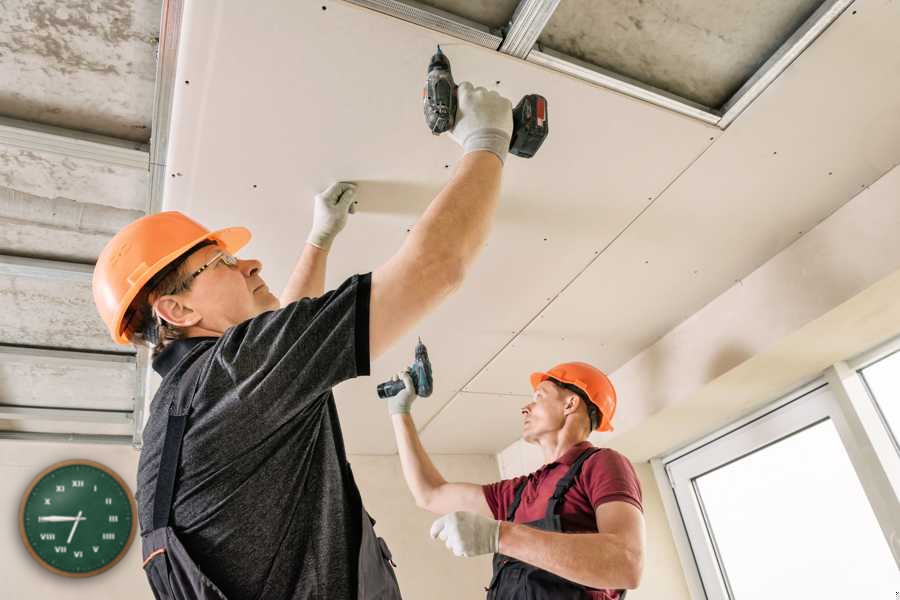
6:45
